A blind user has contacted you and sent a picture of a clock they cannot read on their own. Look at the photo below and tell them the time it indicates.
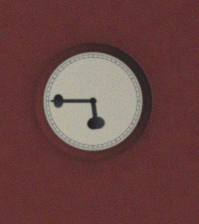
5:45
